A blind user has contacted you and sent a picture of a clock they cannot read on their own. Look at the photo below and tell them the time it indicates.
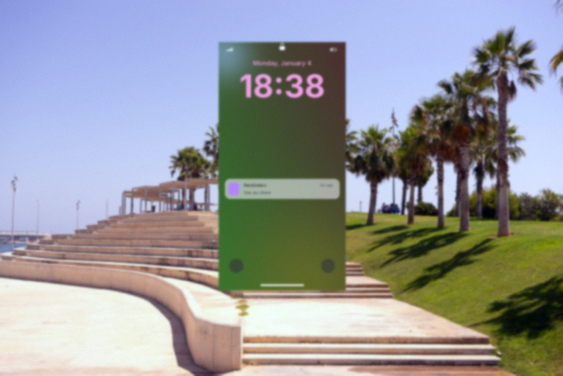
18:38
